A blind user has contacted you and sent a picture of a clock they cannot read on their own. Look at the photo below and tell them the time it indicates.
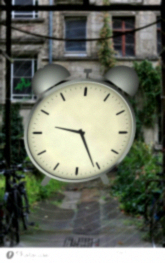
9:26
